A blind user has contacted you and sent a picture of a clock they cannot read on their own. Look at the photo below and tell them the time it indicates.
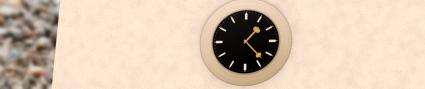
1:23
